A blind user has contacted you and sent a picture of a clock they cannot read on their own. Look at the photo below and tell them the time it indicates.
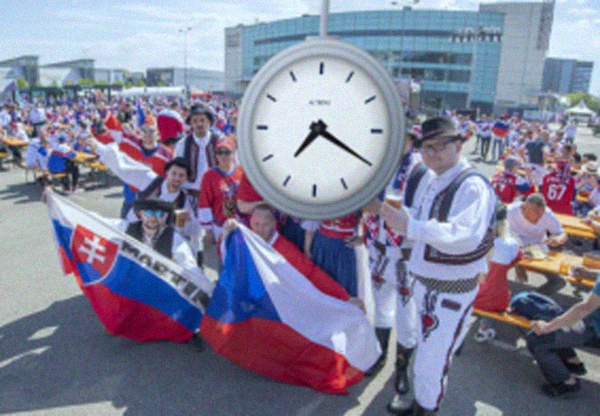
7:20
